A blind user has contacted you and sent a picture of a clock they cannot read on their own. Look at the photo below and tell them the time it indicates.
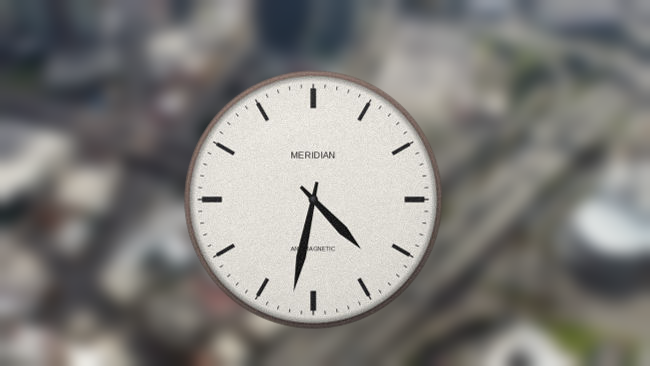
4:32
